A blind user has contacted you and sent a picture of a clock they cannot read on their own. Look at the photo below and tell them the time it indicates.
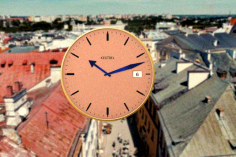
10:12
